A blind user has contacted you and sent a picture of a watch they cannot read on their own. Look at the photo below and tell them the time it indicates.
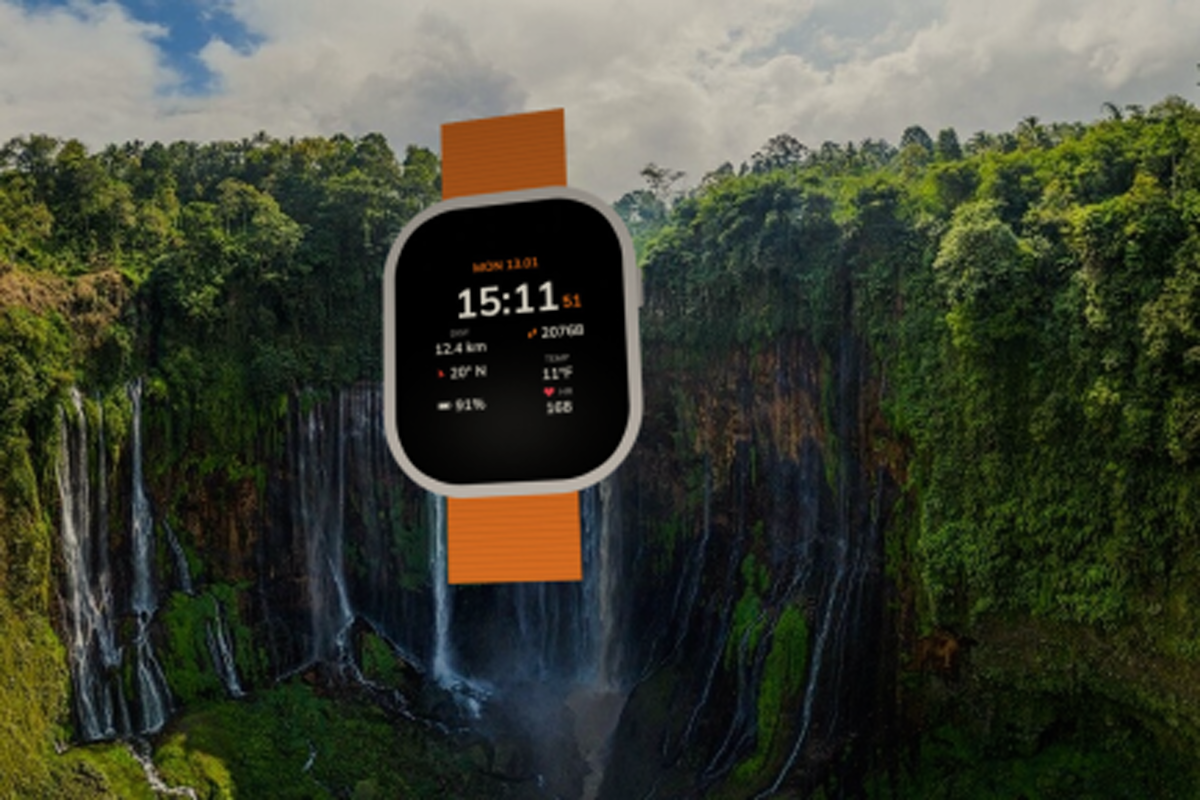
15:11
